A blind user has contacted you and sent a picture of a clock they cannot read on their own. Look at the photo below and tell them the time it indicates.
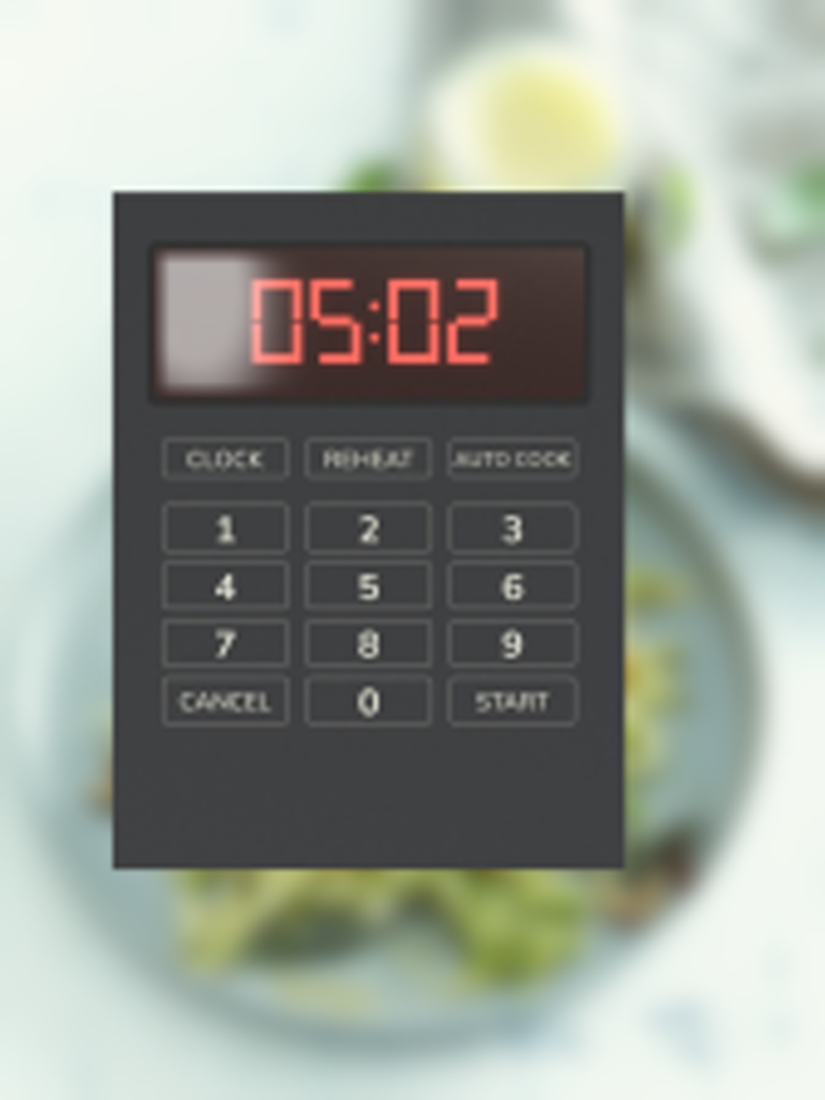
5:02
